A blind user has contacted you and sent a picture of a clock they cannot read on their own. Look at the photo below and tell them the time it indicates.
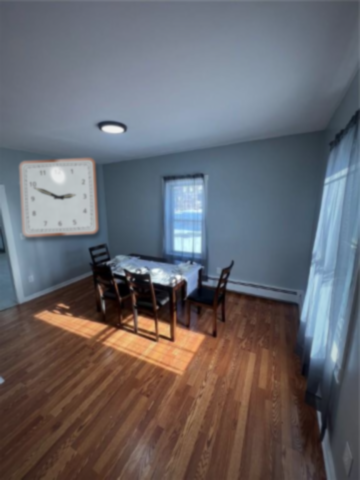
2:49
